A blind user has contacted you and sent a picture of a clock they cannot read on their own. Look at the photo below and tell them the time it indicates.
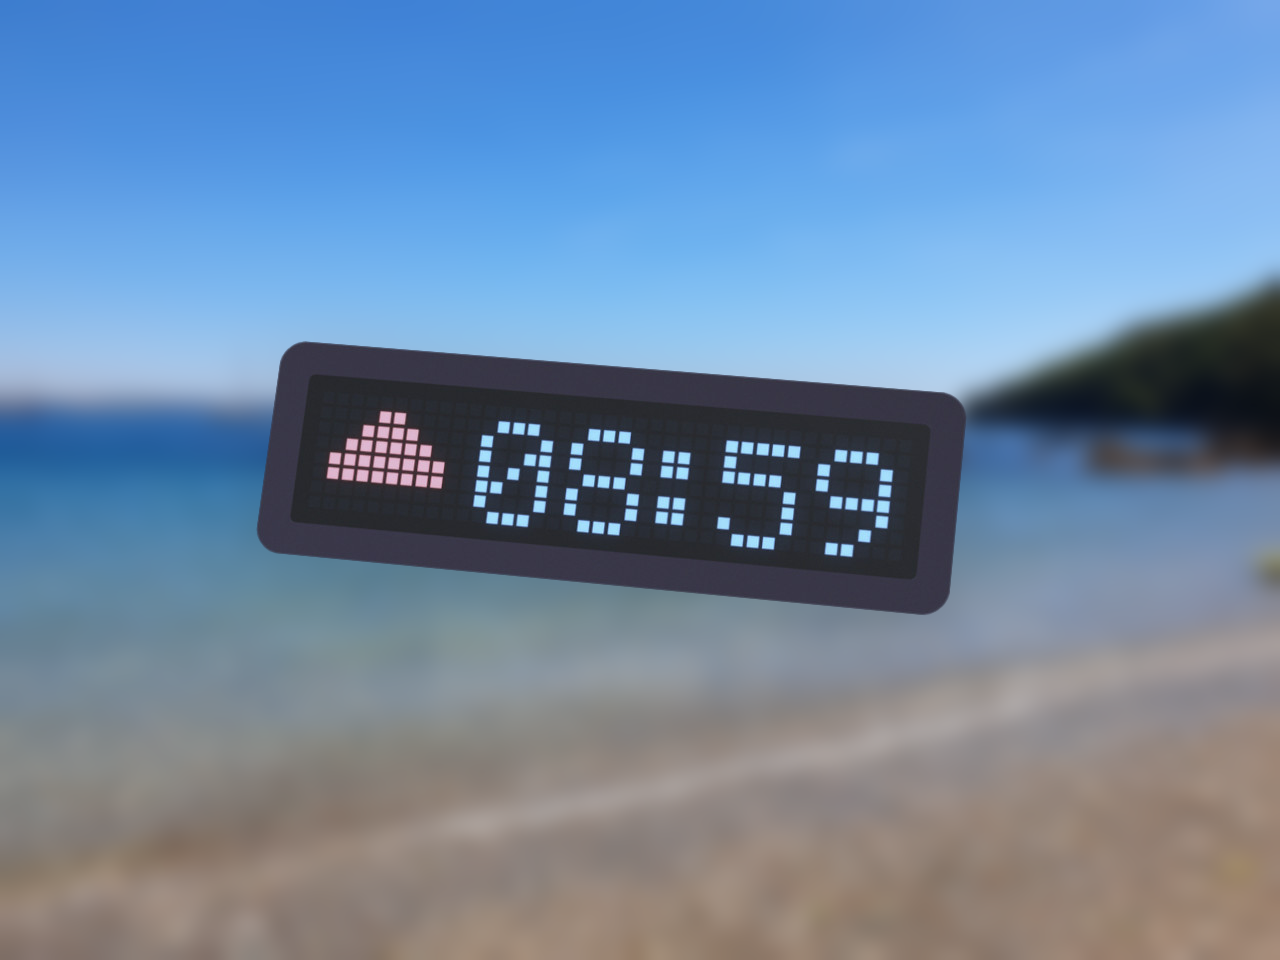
8:59
